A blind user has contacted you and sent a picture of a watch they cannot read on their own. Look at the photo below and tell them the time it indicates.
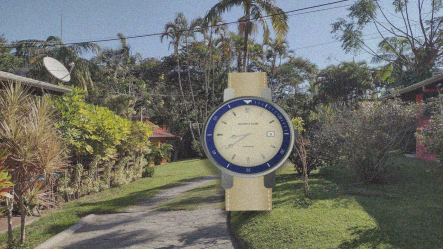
8:39
